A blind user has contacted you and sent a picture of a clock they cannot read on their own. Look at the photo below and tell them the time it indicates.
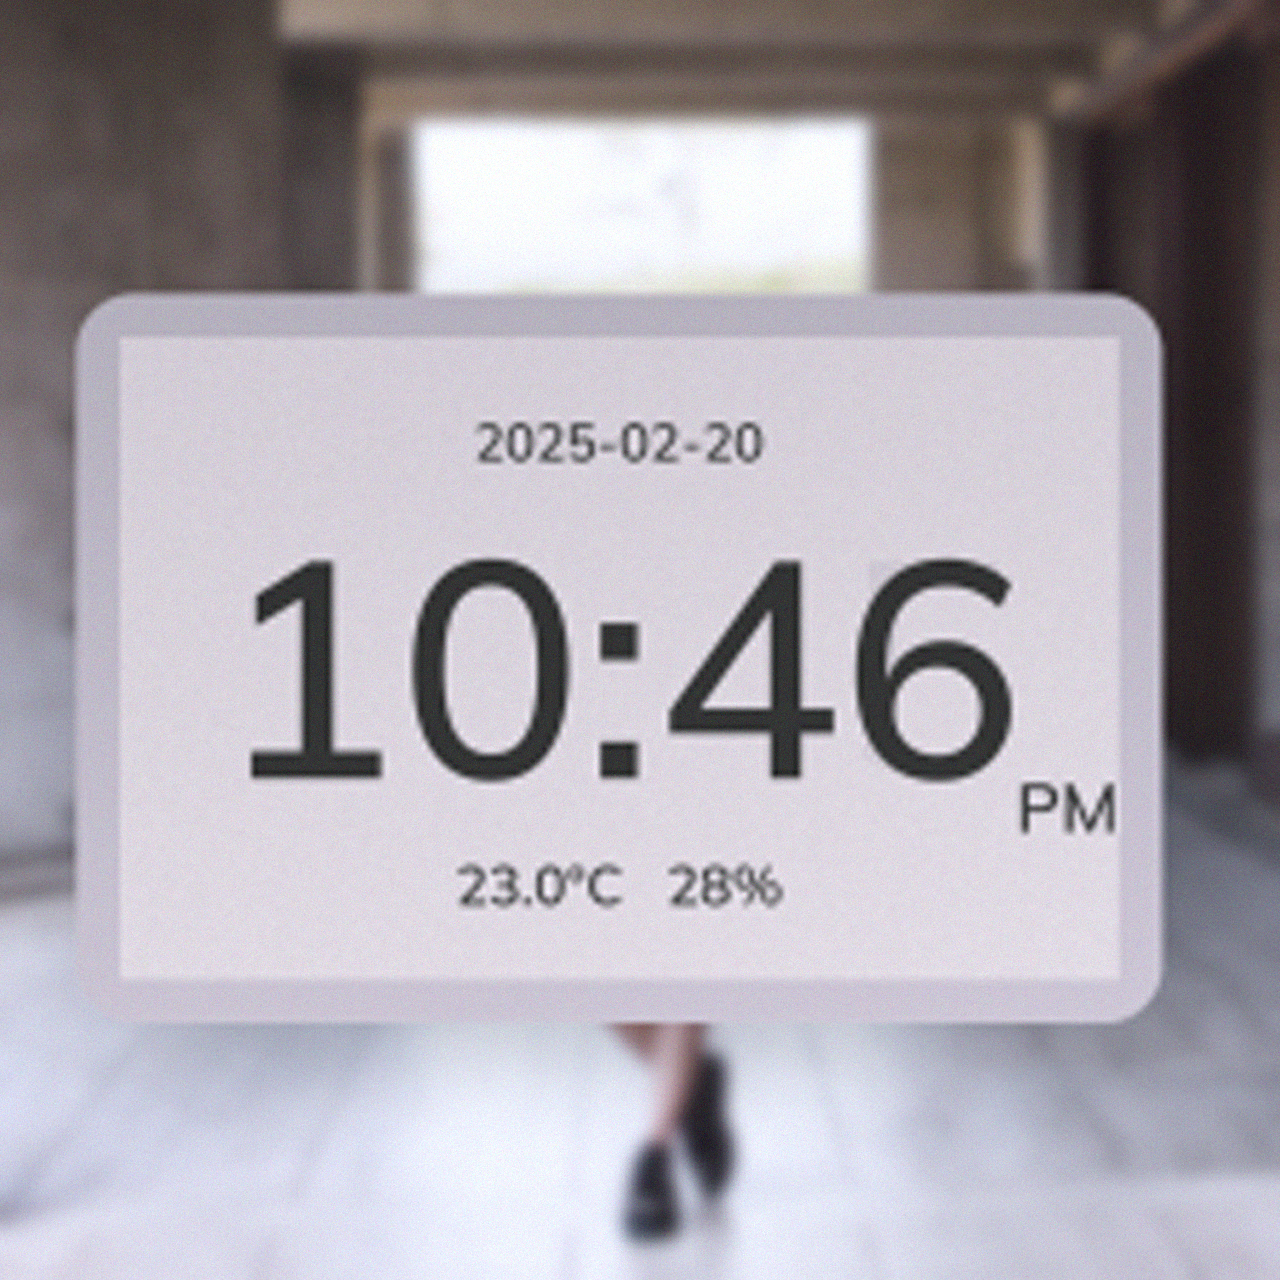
10:46
